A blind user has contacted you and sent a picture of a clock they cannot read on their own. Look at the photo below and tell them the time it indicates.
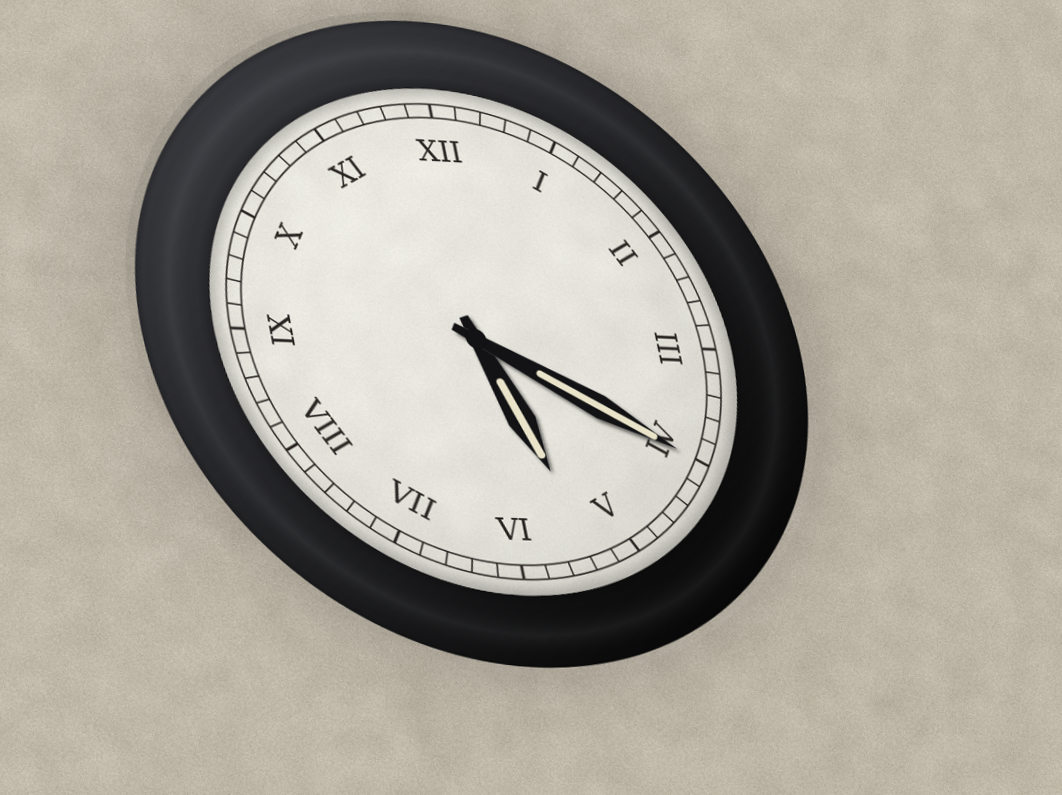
5:20
